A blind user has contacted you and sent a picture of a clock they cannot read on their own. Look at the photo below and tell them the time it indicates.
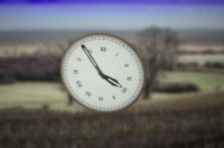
3:54
